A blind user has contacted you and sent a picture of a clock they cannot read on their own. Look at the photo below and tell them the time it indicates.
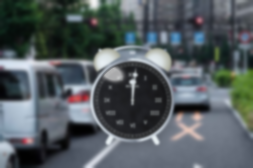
12:01
